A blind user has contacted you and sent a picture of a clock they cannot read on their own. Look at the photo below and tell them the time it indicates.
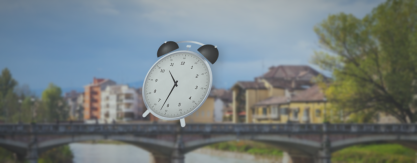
10:32
